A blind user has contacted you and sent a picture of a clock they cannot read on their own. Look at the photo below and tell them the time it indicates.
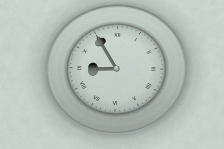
8:55
